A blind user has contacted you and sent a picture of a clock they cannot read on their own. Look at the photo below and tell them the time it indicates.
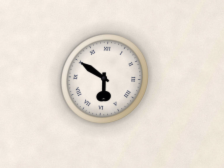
5:50
